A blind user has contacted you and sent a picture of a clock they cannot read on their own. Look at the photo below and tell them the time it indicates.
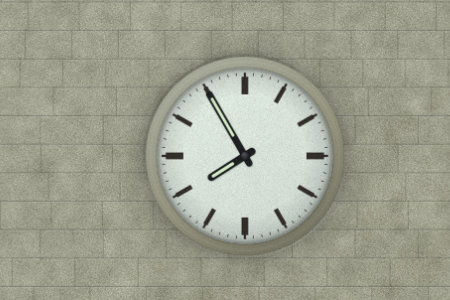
7:55
